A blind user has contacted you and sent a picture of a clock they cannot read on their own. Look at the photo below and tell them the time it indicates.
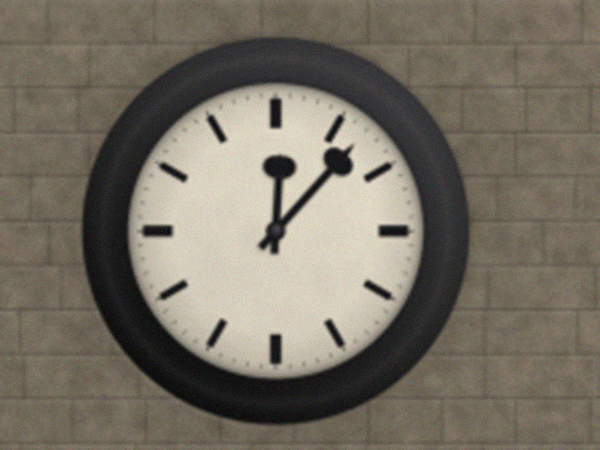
12:07
